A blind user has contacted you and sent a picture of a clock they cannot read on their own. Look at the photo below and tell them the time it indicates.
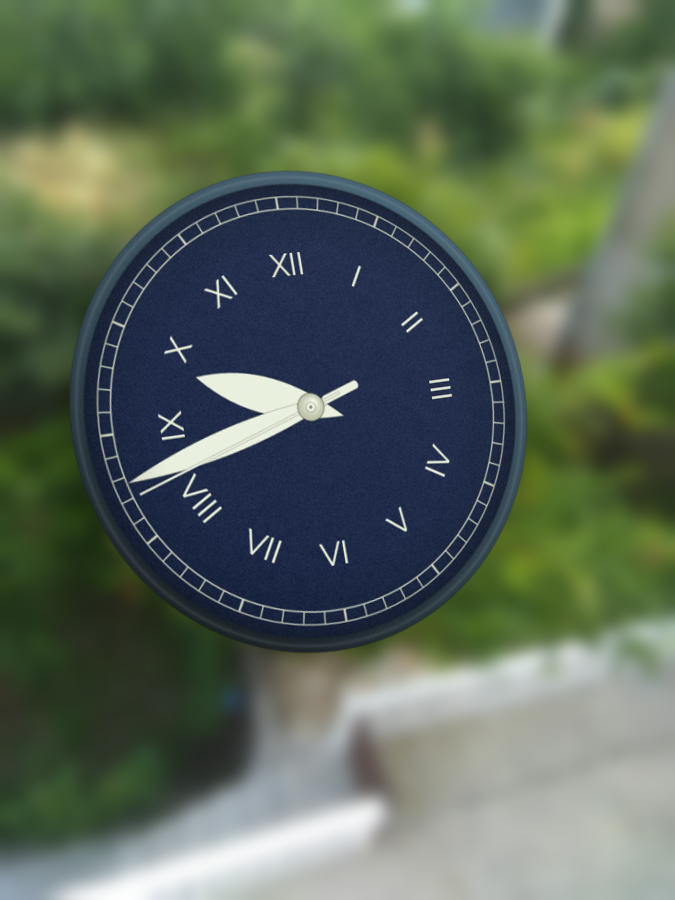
9:42:42
